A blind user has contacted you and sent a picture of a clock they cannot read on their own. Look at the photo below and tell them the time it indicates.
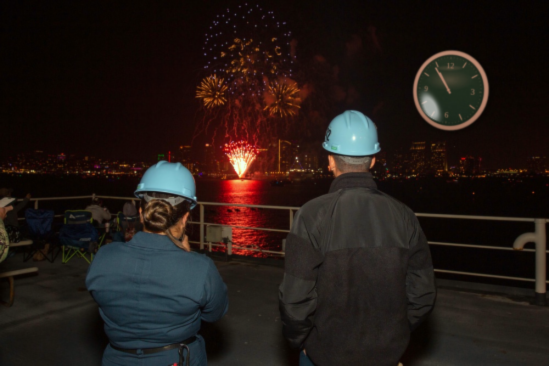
10:54
